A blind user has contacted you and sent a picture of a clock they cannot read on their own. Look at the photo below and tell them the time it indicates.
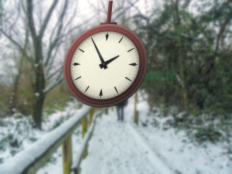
1:55
